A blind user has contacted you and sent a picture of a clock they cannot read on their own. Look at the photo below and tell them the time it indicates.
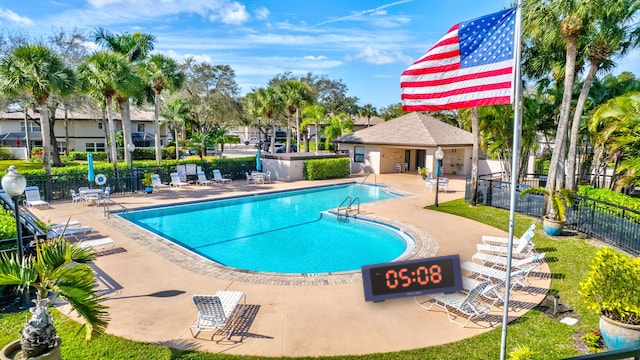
5:08
